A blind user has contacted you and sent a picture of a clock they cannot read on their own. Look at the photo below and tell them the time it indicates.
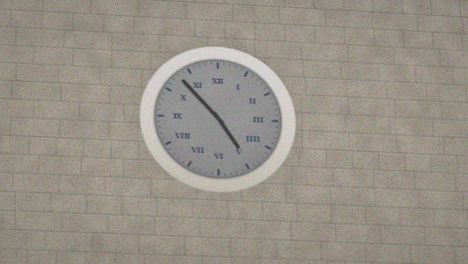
4:53
